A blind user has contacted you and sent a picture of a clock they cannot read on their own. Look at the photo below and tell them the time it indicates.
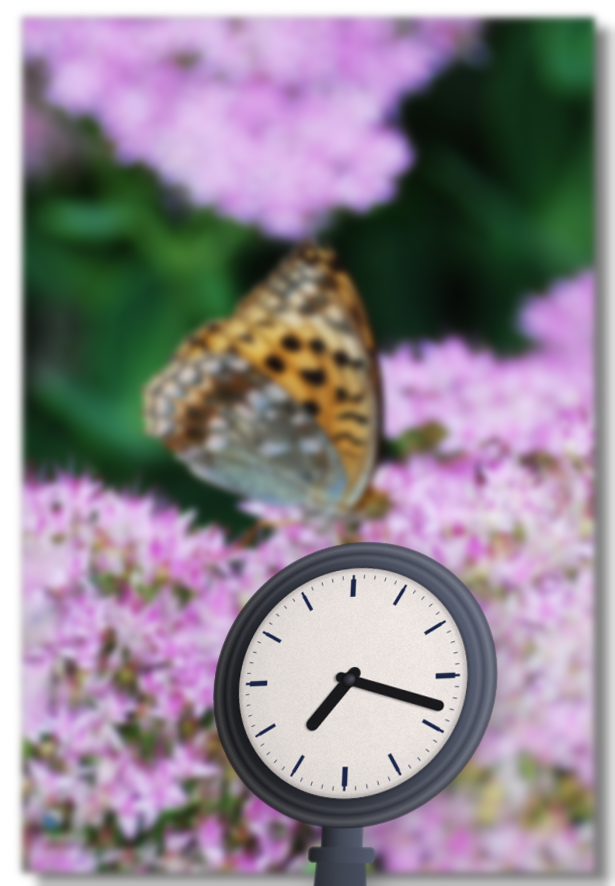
7:18
